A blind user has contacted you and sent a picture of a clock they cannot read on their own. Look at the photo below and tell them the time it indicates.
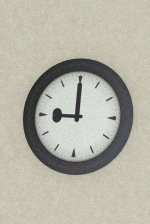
9:00
